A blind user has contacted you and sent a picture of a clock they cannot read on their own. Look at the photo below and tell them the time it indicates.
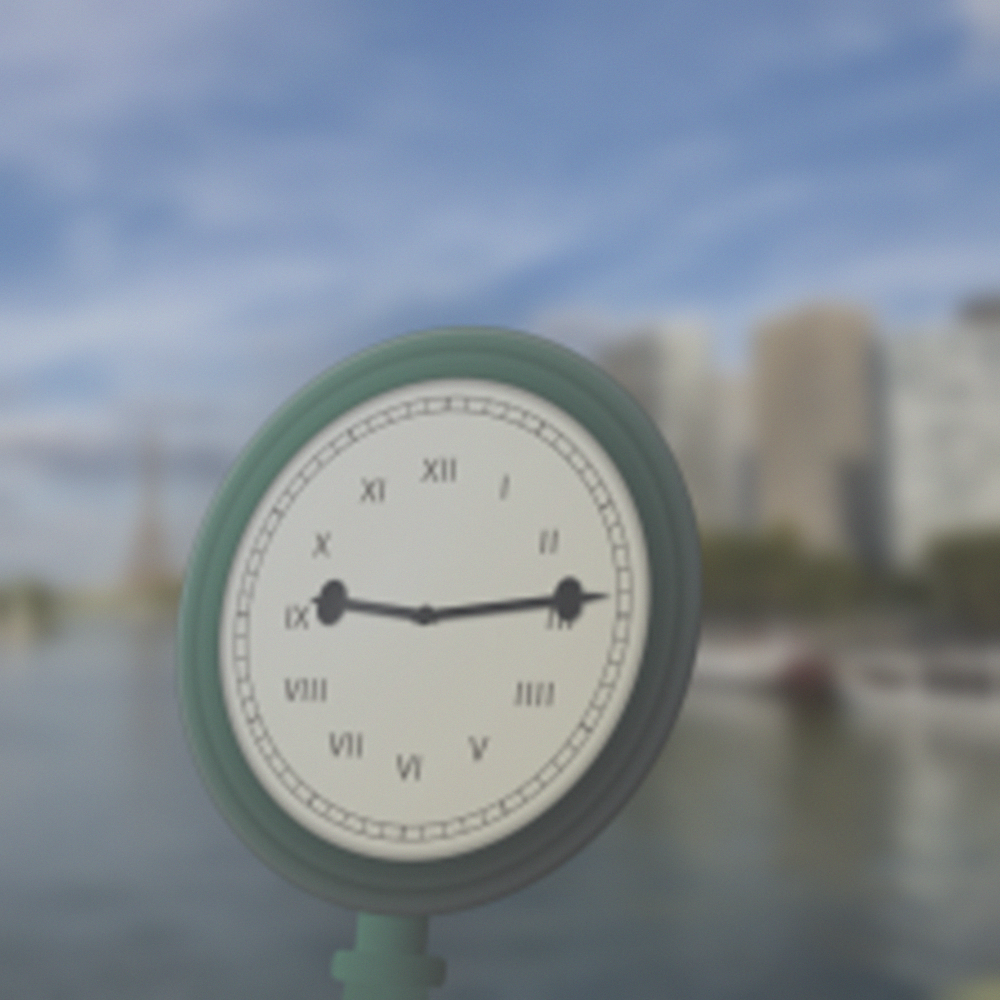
9:14
